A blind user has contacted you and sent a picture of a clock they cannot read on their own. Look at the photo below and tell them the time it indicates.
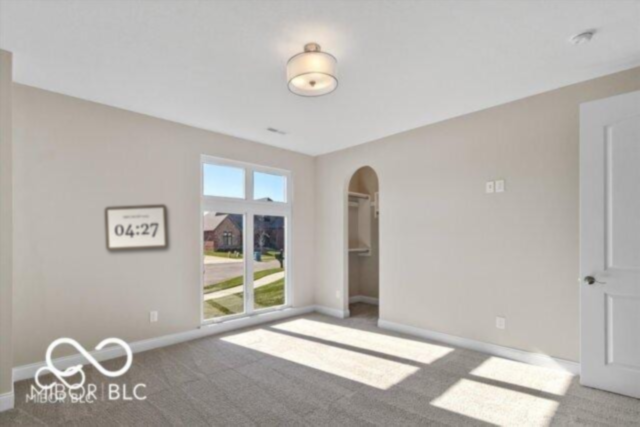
4:27
